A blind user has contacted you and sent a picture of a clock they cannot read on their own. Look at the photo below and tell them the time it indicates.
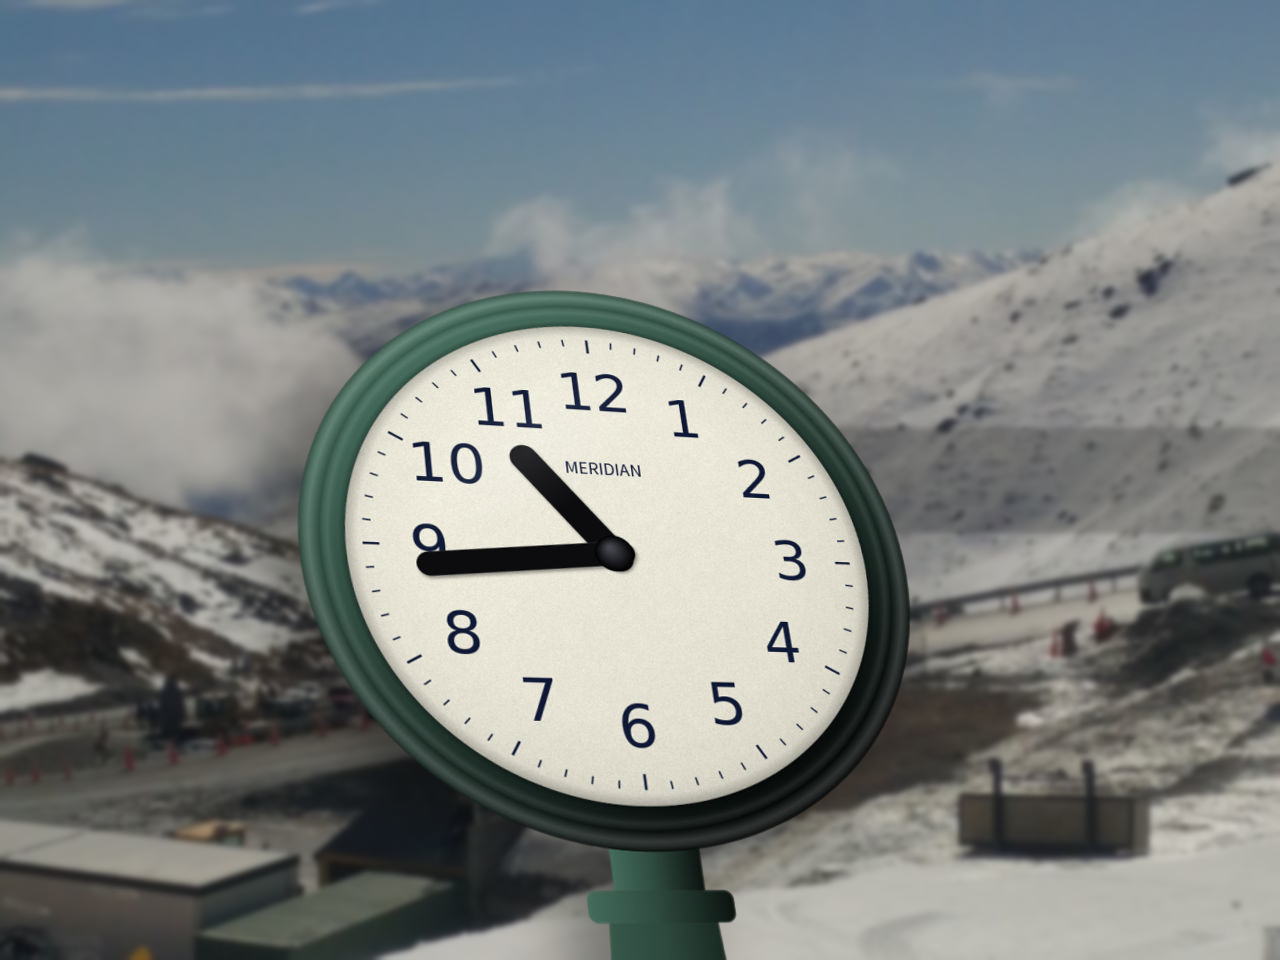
10:44
